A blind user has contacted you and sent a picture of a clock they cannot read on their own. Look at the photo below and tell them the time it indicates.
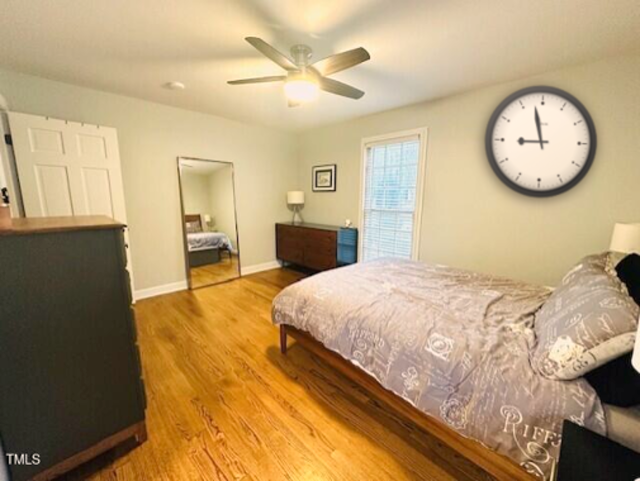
8:58
